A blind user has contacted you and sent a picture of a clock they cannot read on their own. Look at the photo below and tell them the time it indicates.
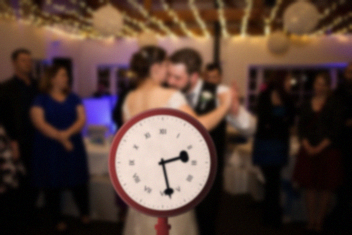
2:28
